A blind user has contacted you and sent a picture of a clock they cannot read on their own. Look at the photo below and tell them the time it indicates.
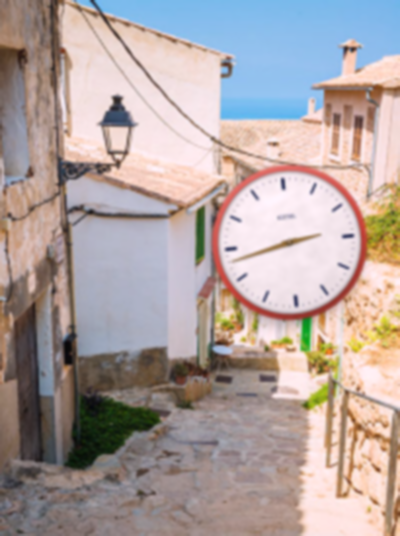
2:43
